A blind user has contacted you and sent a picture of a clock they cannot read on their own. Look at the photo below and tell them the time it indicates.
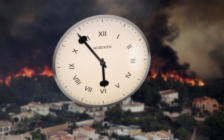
5:54
